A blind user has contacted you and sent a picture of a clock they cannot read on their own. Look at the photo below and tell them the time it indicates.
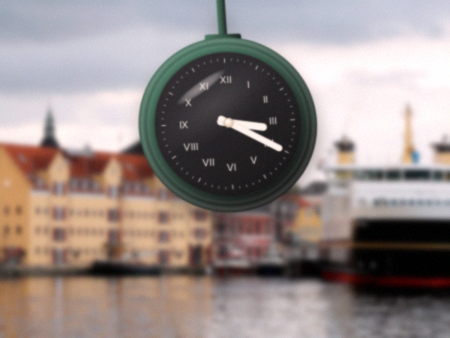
3:20
